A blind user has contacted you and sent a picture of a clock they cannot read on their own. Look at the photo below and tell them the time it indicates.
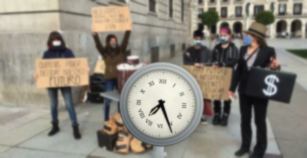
7:26
